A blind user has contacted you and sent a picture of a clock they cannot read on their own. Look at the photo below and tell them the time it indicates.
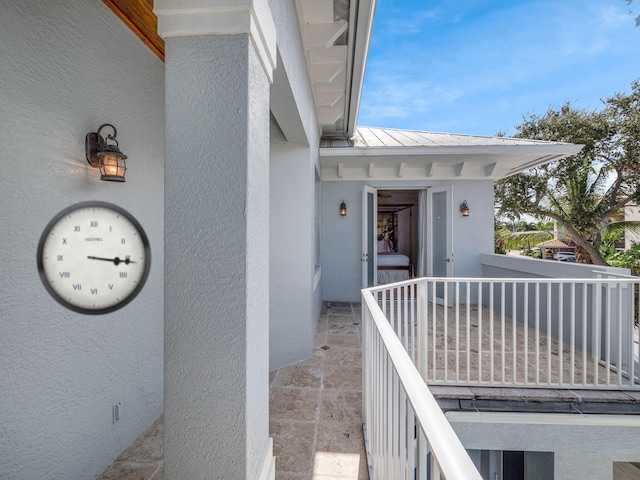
3:16
